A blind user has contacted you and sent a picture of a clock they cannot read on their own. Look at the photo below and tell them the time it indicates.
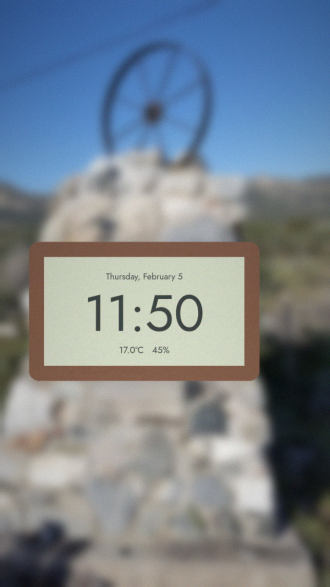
11:50
